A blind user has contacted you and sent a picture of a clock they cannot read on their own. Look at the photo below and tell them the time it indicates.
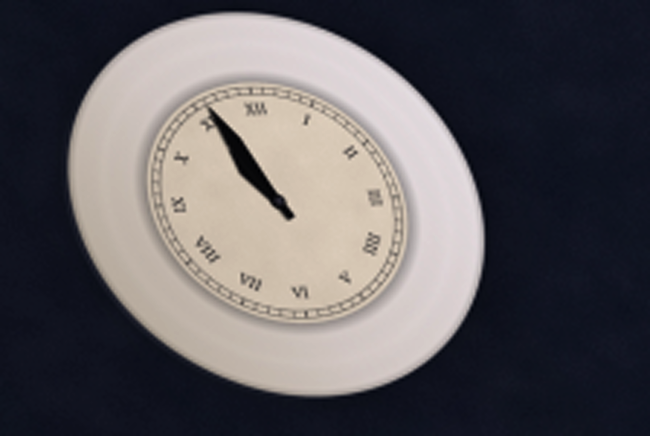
10:56
